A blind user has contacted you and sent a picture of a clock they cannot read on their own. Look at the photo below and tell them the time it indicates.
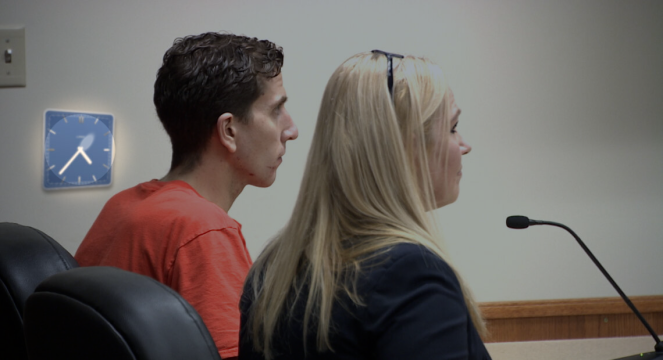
4:37
